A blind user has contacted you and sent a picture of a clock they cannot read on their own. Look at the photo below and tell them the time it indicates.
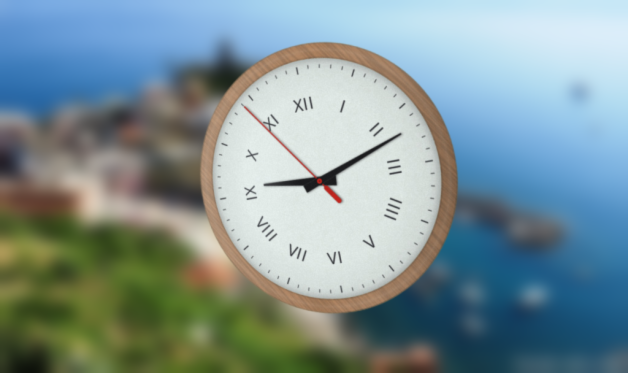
9:11:54
